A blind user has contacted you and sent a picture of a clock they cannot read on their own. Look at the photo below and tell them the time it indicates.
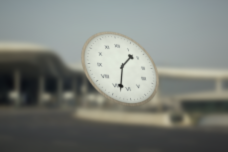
1:33
